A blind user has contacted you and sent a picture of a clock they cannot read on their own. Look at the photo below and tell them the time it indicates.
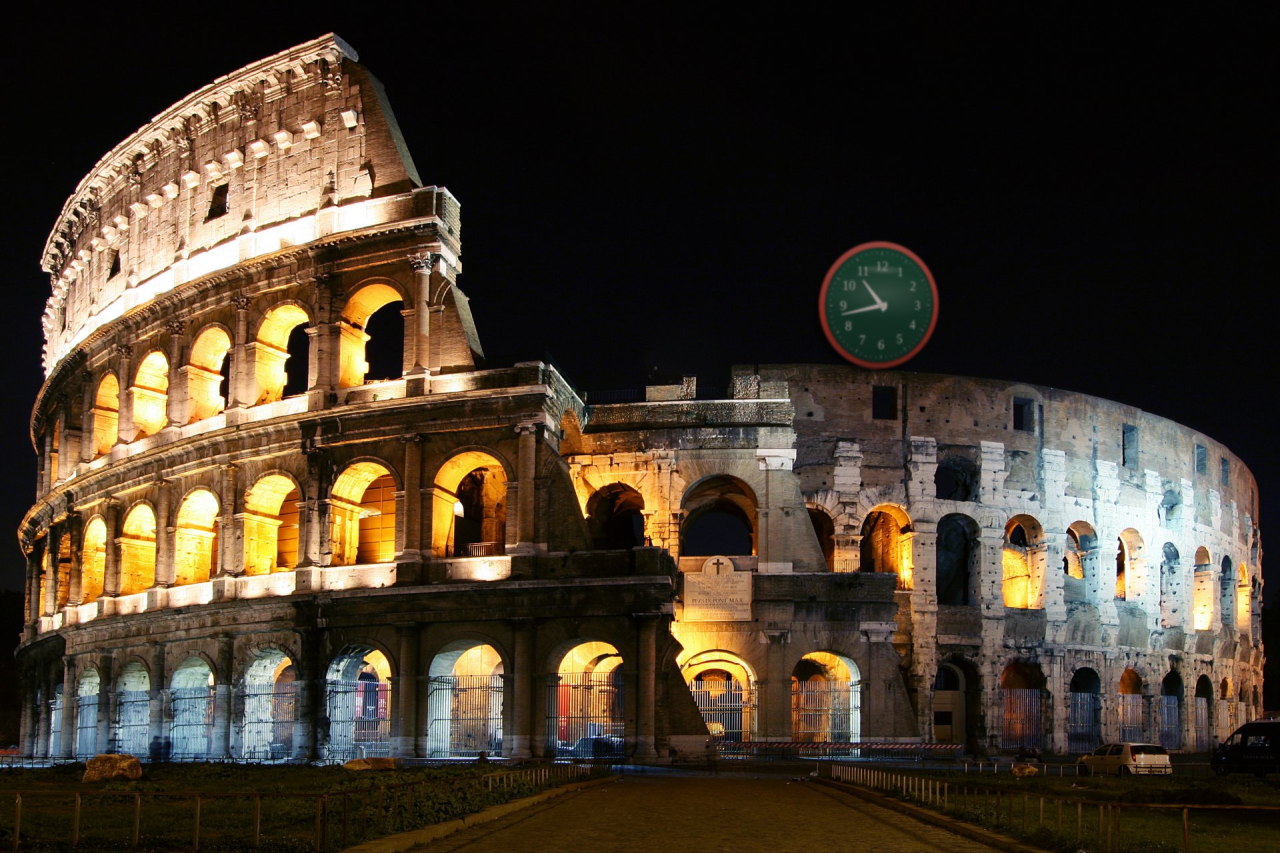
10:43
